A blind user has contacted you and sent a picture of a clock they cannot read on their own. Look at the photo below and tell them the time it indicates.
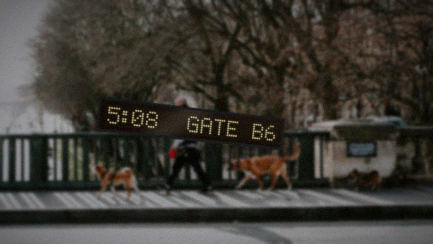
5:08
